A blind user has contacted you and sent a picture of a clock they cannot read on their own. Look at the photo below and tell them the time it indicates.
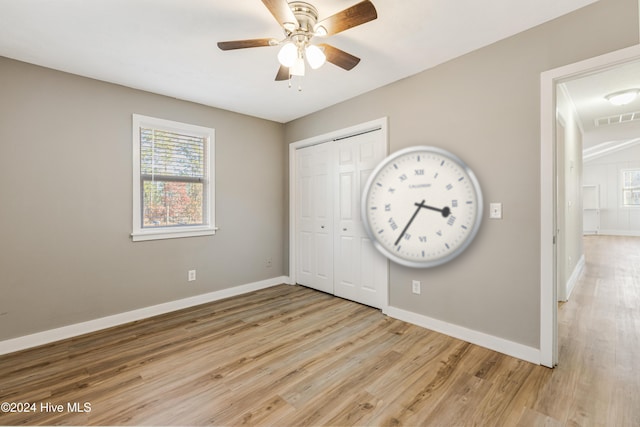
3:36
